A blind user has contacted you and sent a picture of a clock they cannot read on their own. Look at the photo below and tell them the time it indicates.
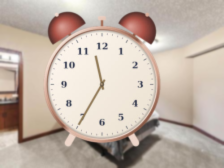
11:35
